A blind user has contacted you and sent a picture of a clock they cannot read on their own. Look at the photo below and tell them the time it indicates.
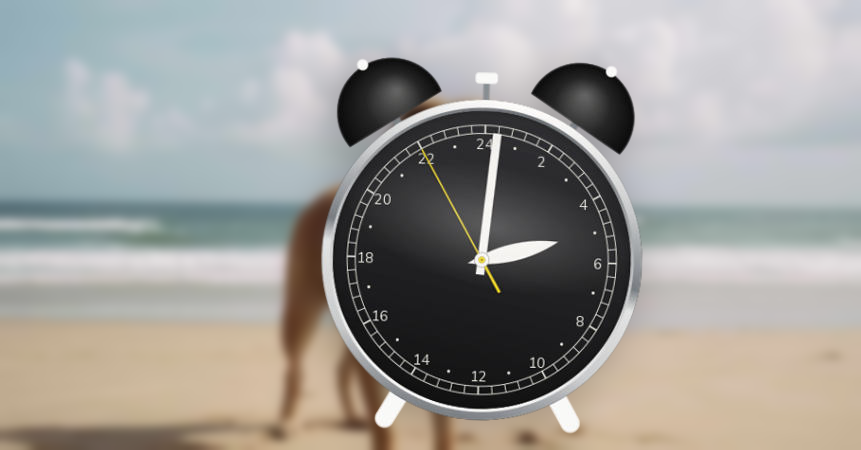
5:00:55
